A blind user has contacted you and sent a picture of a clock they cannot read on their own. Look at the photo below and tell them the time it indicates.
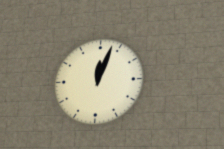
12:03
